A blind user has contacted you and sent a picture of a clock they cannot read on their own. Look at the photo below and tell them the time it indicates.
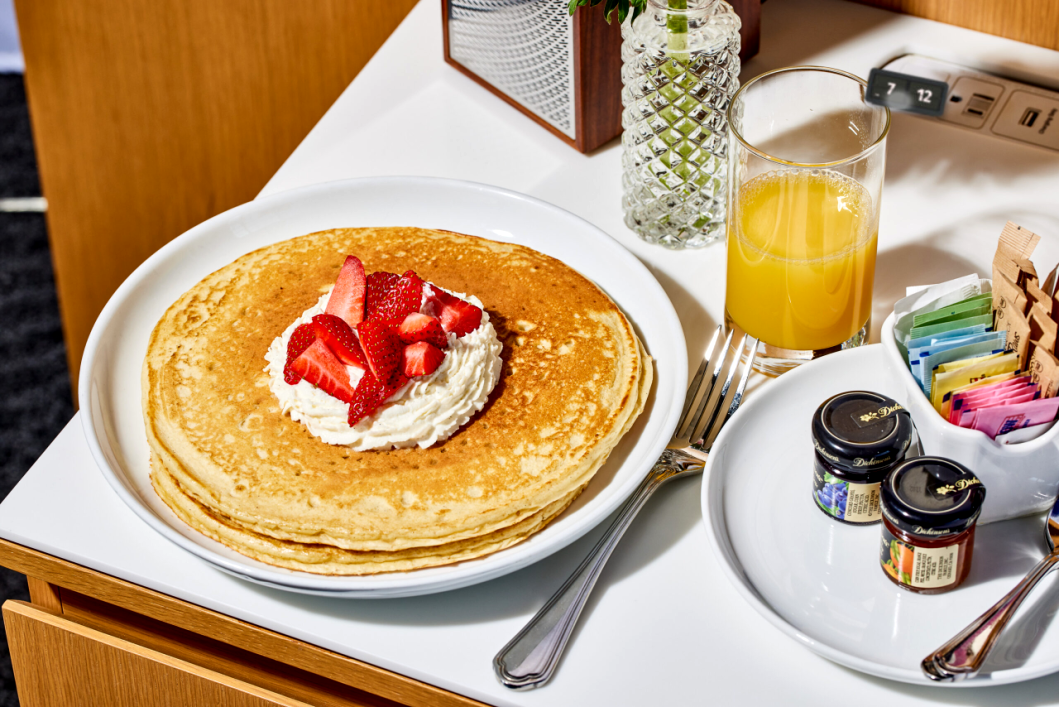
7:12
